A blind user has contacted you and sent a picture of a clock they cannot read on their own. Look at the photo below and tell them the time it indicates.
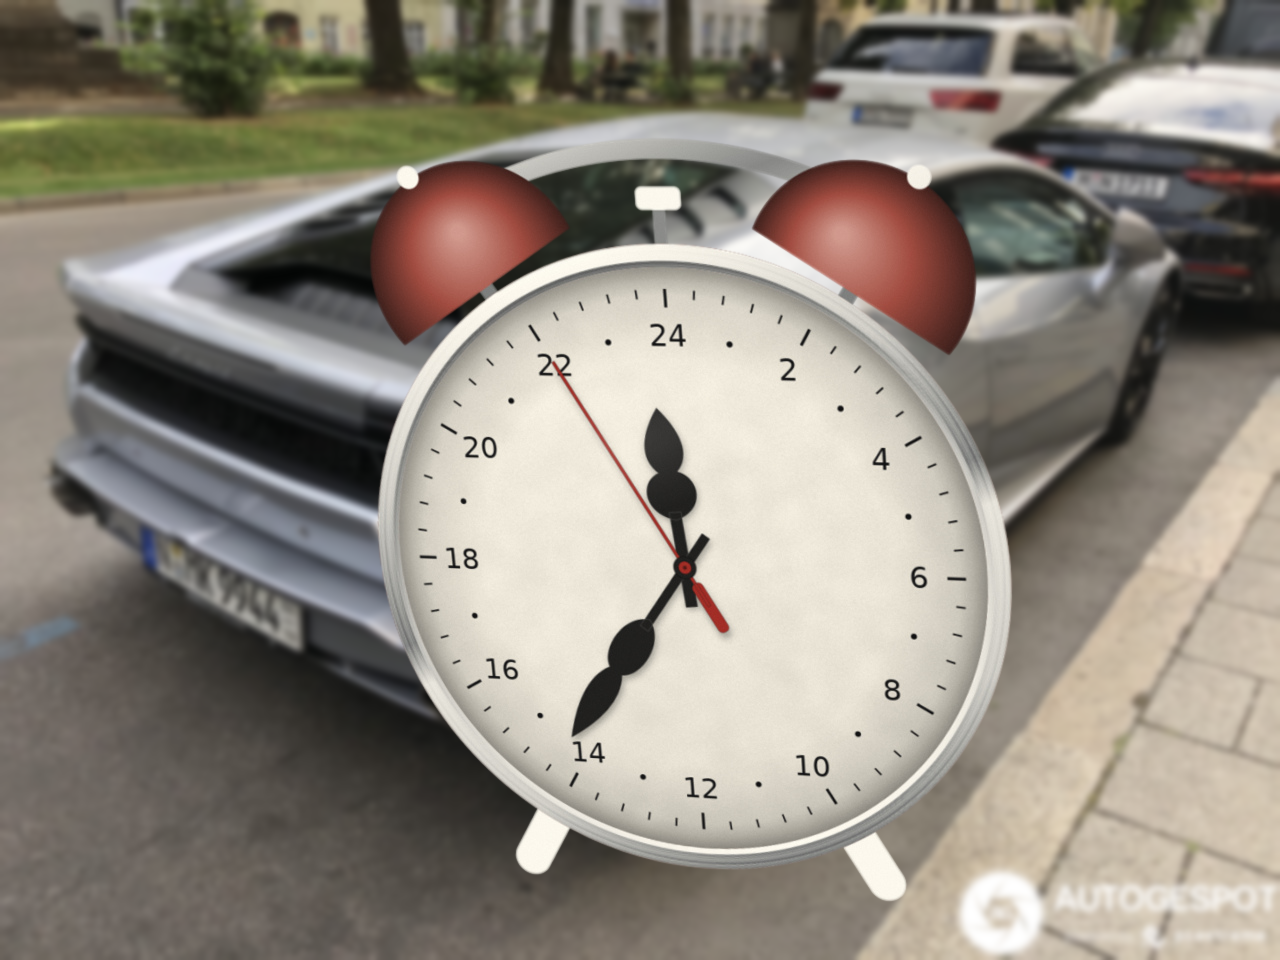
23:35:55
